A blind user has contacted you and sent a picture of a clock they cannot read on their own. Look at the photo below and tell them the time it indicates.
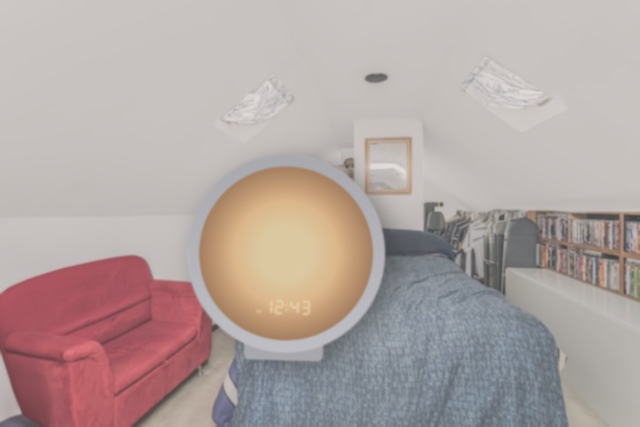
12:43
